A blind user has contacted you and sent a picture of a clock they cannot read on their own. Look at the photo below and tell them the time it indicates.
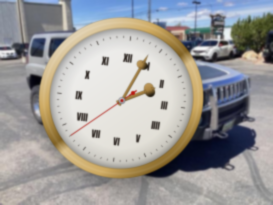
2:03:38
